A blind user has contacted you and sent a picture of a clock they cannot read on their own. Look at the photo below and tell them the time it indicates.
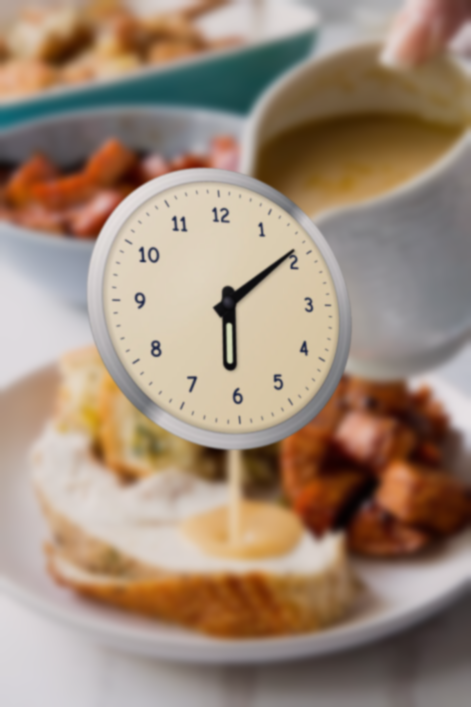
6:09
